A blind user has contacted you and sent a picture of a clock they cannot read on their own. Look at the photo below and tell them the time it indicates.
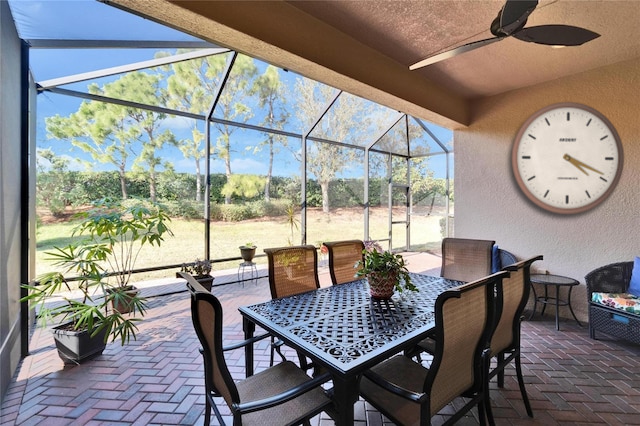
4:19
